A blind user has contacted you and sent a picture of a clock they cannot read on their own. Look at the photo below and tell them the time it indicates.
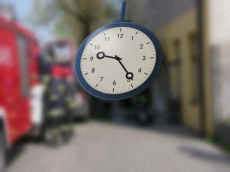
9:24
